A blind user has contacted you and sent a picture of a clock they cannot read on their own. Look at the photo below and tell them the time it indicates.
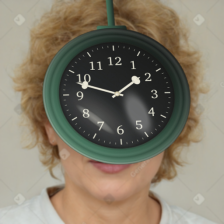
1:48
